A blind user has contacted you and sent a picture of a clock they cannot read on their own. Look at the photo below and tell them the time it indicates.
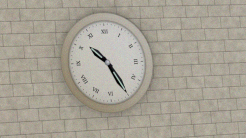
10:25
